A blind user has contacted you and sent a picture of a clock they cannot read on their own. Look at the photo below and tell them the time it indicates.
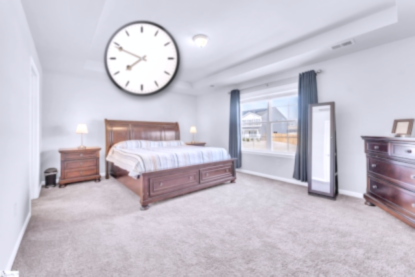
7:49
